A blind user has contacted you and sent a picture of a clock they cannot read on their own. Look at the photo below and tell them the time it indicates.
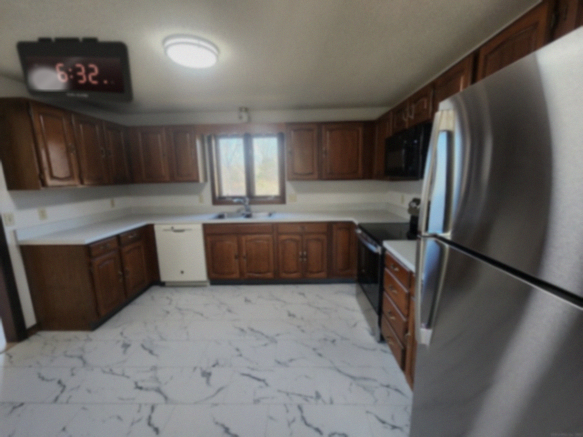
6:32
